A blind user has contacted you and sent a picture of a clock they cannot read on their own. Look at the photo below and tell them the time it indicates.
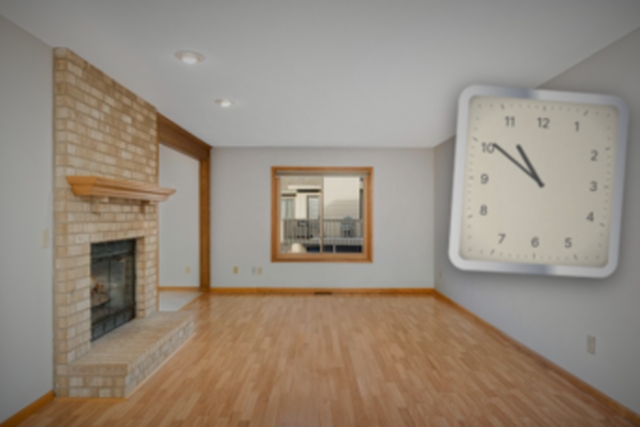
10:51
